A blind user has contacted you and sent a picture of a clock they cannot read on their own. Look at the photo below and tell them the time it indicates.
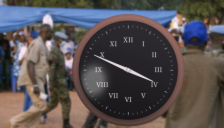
3:49
